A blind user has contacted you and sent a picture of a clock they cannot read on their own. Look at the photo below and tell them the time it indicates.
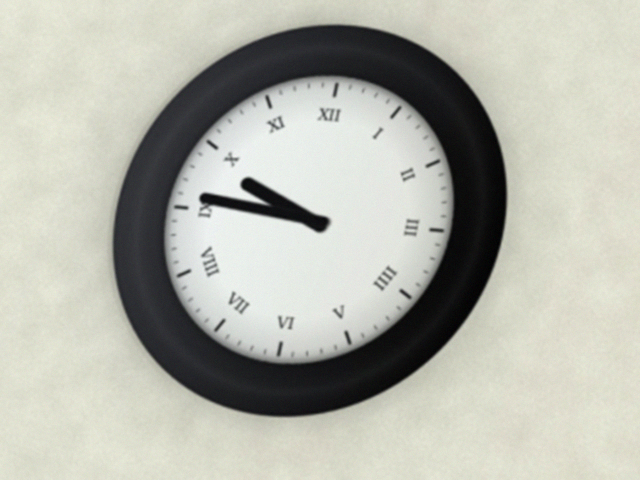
9:46
